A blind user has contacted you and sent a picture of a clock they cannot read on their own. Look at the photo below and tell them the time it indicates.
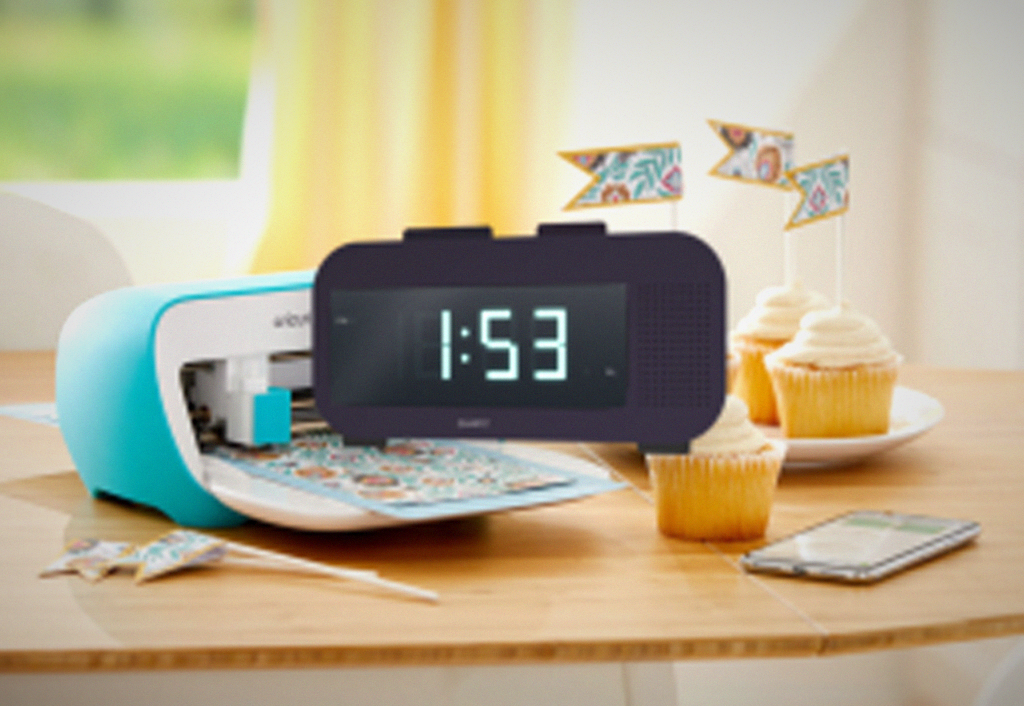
1:53
